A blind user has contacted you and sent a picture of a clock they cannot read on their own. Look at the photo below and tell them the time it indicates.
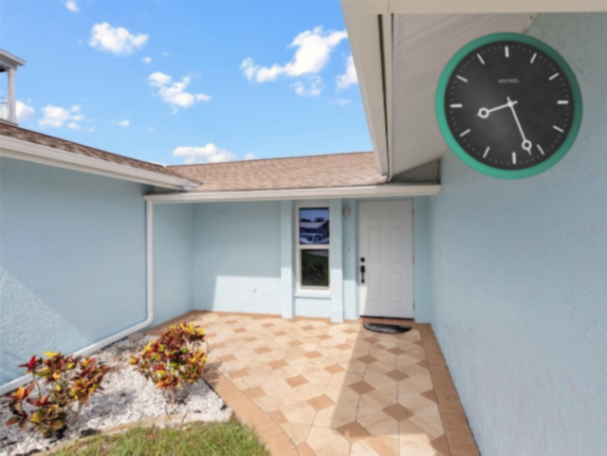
8:27
